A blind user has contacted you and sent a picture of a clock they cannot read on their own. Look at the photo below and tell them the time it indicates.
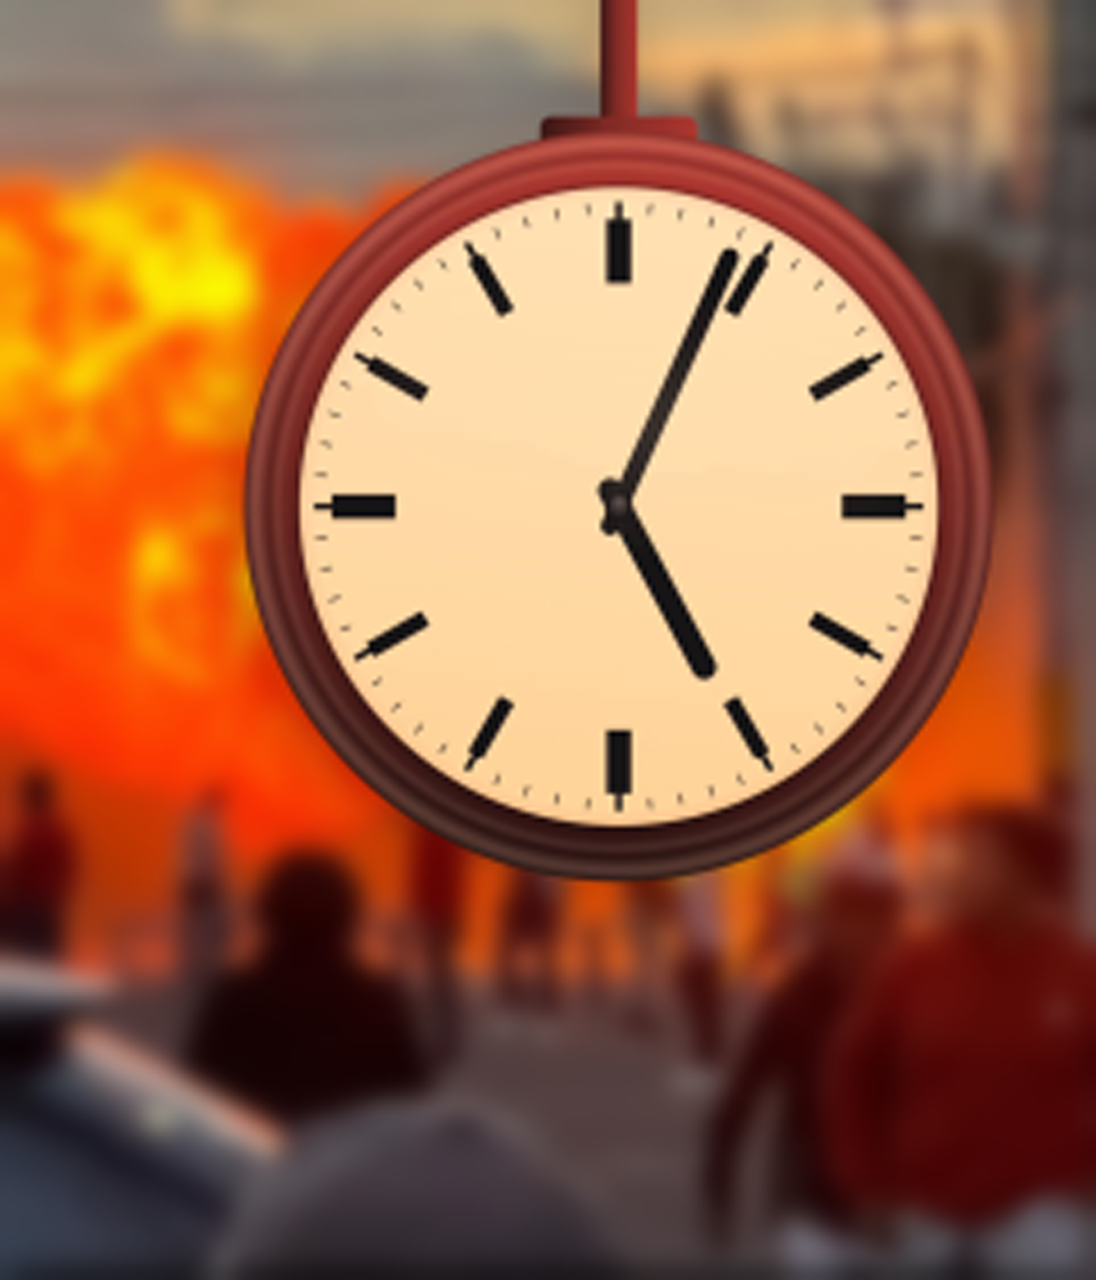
5:04
